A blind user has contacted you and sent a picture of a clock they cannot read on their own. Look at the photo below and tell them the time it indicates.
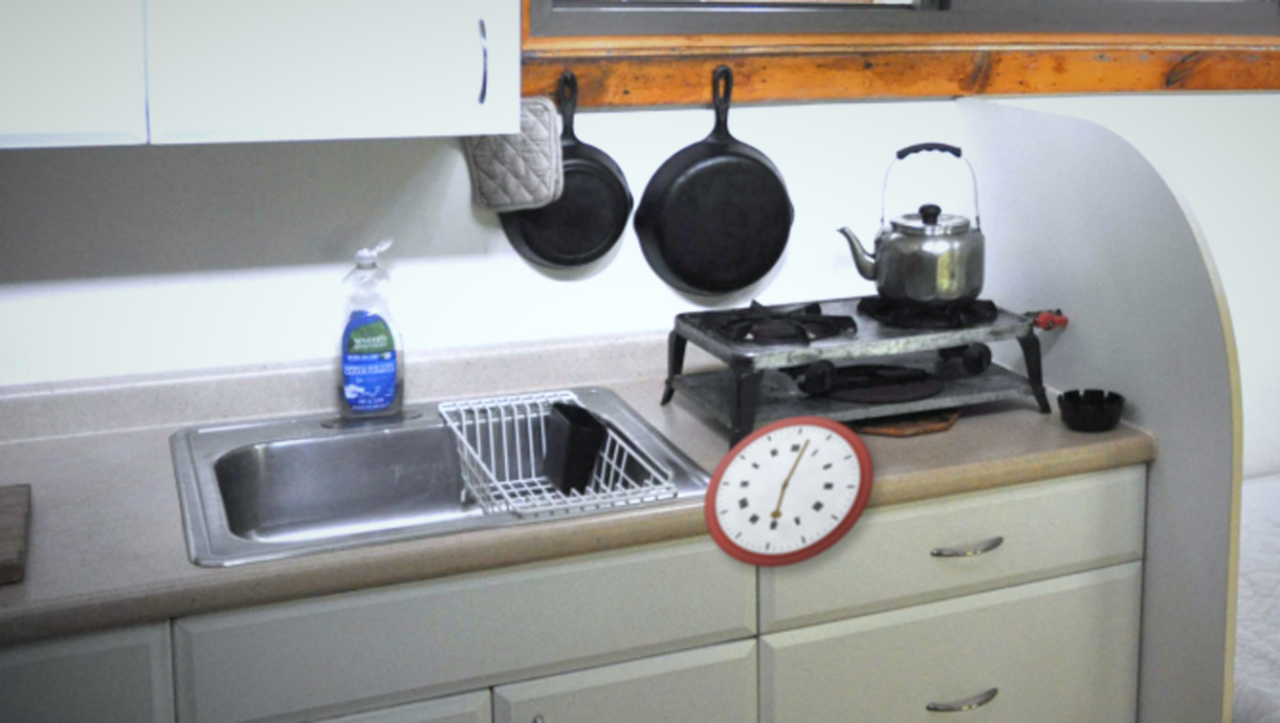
6:02
